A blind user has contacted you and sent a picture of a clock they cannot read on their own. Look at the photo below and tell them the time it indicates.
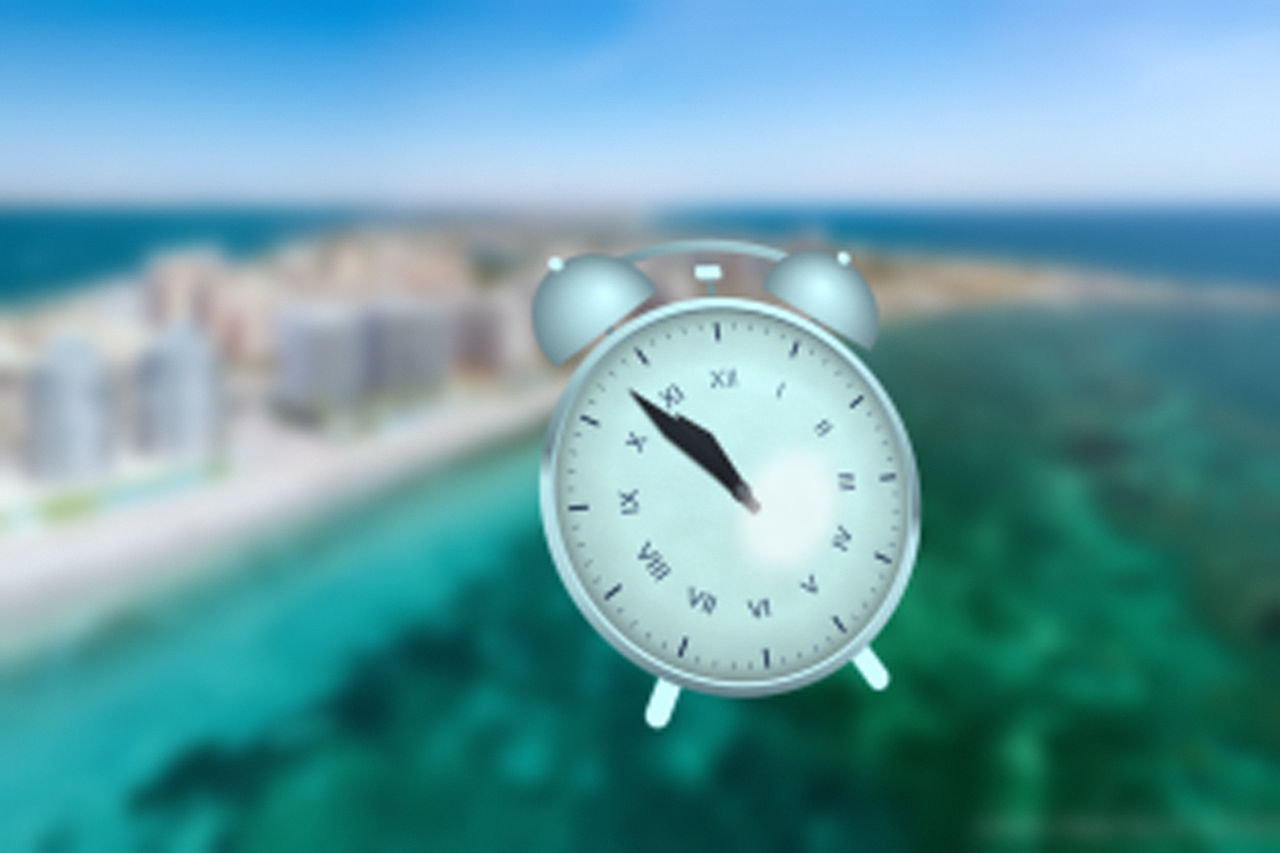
10:53
